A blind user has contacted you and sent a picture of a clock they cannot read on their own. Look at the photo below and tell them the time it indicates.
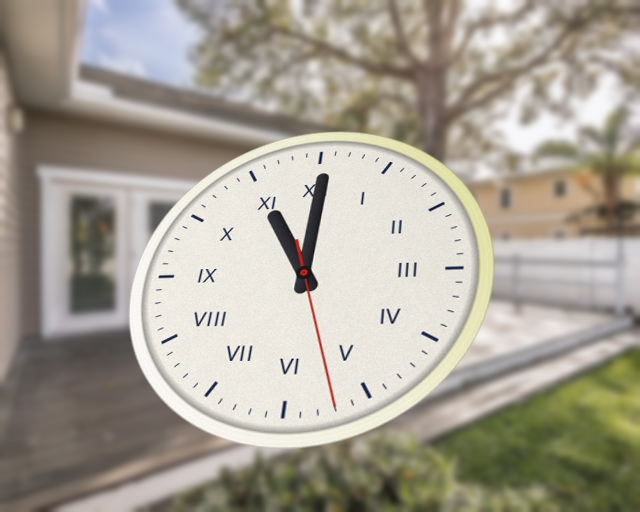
11:00:27
